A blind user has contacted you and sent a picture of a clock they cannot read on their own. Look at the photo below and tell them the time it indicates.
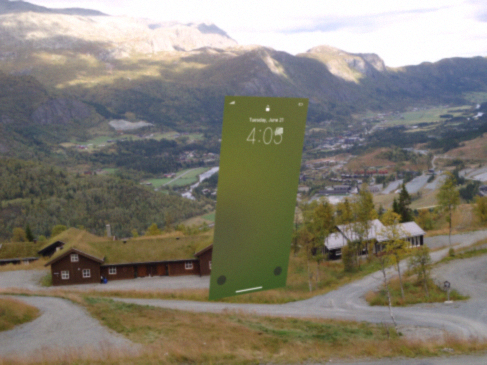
4:05
